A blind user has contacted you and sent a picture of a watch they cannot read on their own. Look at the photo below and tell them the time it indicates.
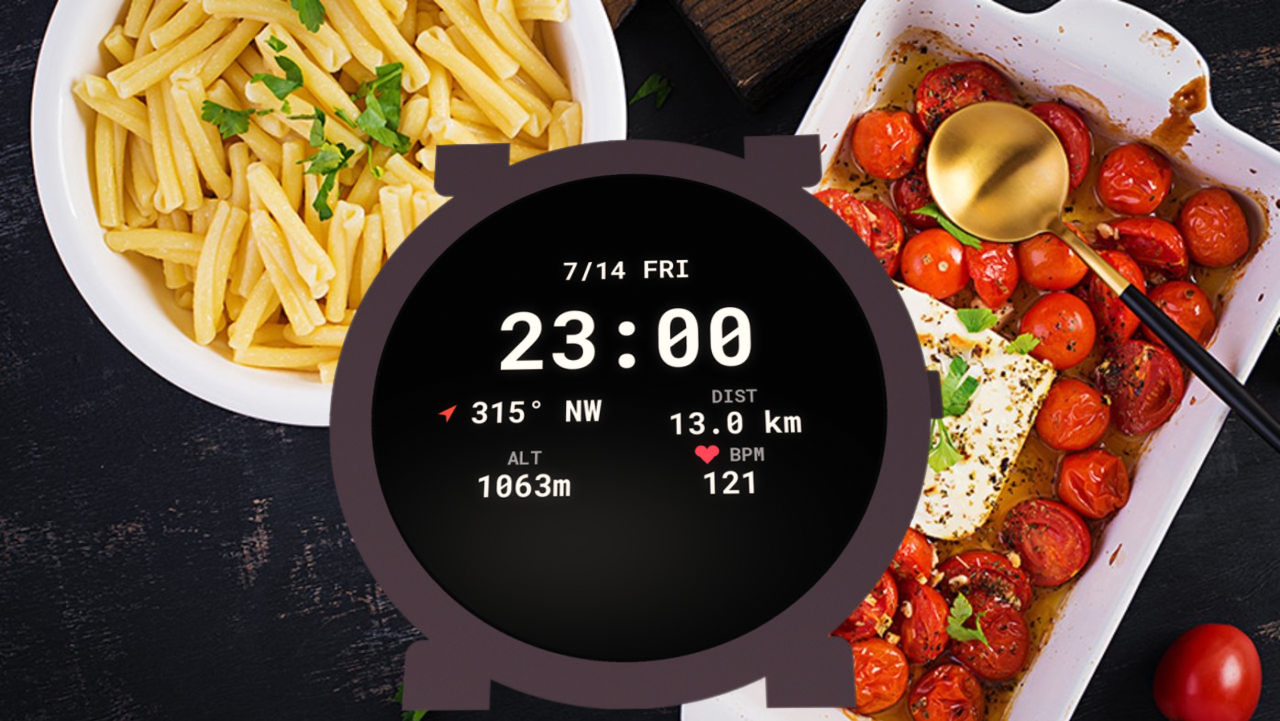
23:00
